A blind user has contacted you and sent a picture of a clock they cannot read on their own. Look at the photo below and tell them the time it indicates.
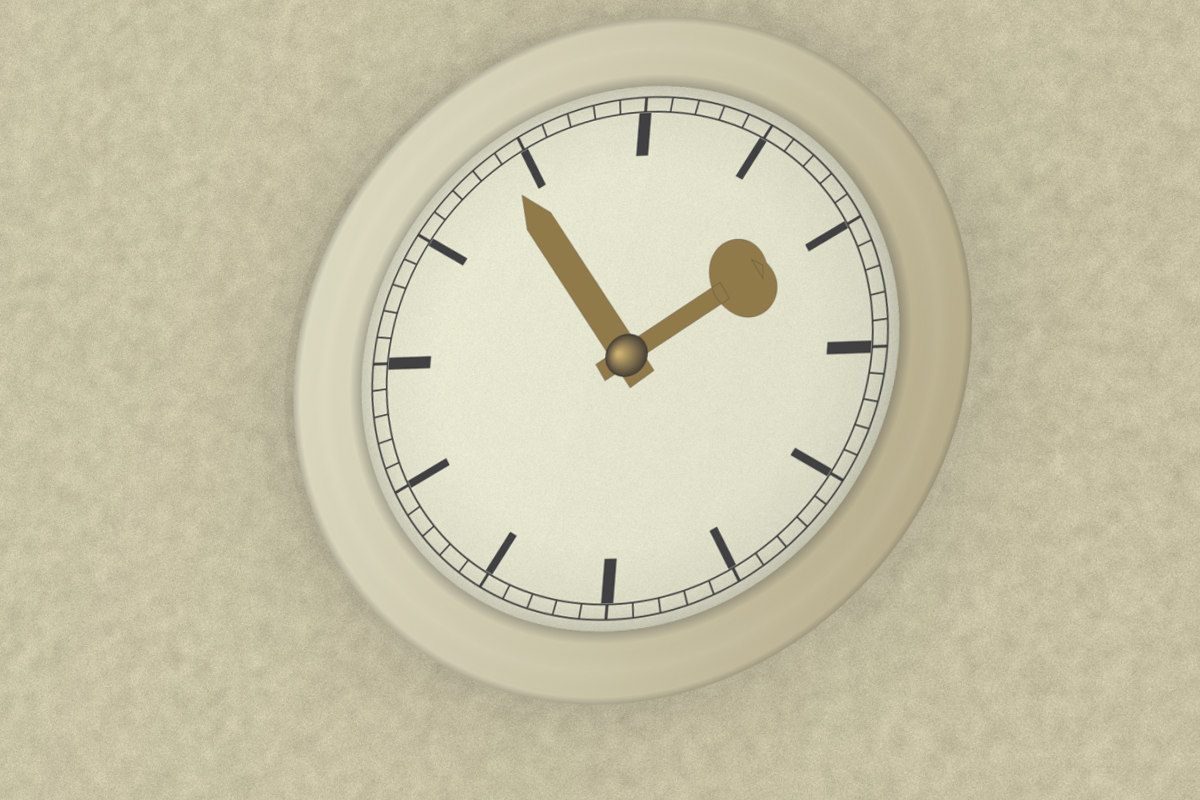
1:54
